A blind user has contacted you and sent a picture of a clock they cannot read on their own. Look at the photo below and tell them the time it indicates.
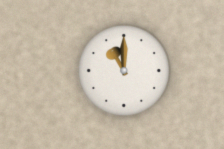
11:00
